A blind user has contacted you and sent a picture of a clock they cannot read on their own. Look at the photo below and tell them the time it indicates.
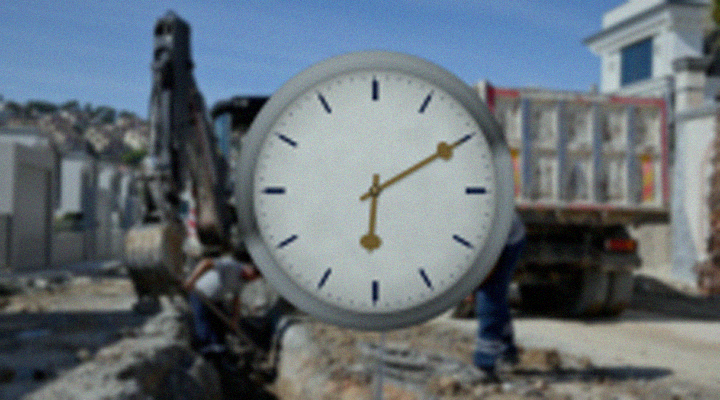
6:10
